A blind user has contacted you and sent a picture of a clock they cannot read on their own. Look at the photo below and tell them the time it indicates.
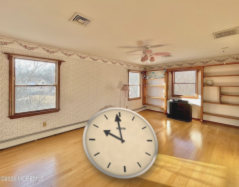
9:59
